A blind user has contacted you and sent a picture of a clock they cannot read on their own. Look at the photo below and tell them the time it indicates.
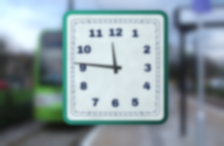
11:46
